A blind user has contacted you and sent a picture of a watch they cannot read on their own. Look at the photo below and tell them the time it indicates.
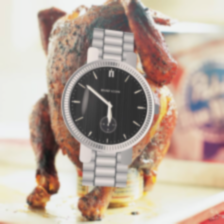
5:51
